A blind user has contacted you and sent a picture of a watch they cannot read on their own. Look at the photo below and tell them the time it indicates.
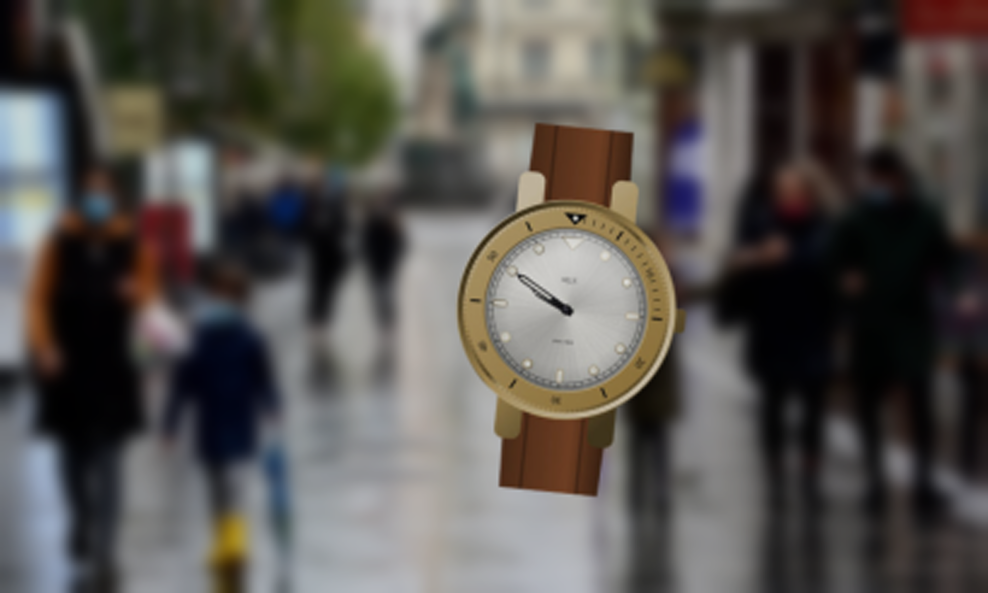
9:50
